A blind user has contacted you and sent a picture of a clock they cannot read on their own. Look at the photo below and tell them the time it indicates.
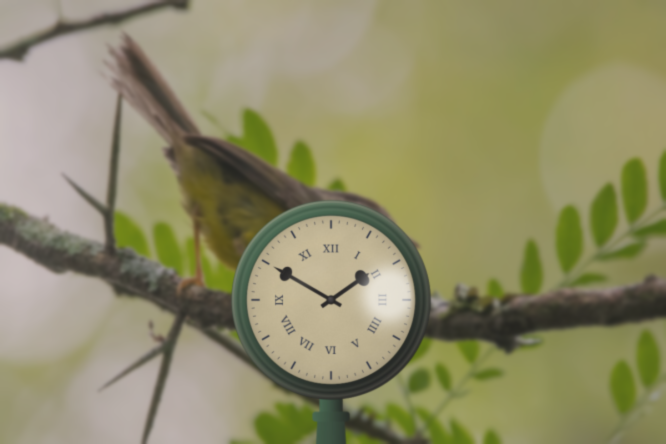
1:50
